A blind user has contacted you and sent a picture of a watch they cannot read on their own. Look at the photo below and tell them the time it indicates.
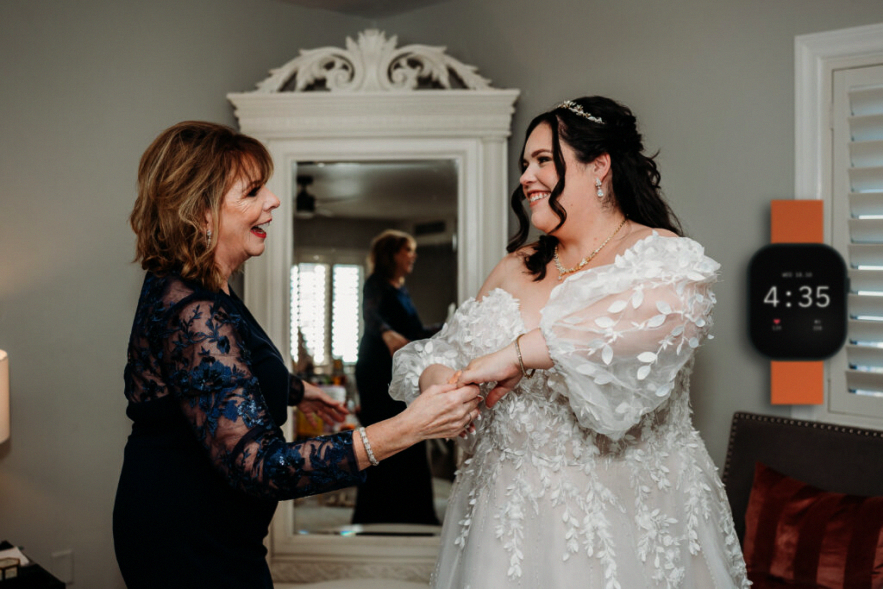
4:35
